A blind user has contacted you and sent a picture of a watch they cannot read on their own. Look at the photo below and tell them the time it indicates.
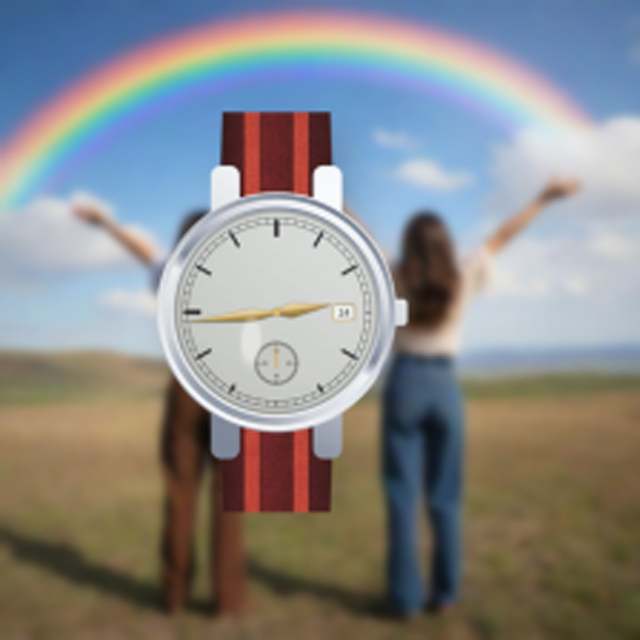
2:44
